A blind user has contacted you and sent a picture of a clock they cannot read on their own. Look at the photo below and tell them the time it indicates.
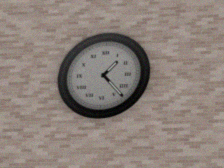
1:23
